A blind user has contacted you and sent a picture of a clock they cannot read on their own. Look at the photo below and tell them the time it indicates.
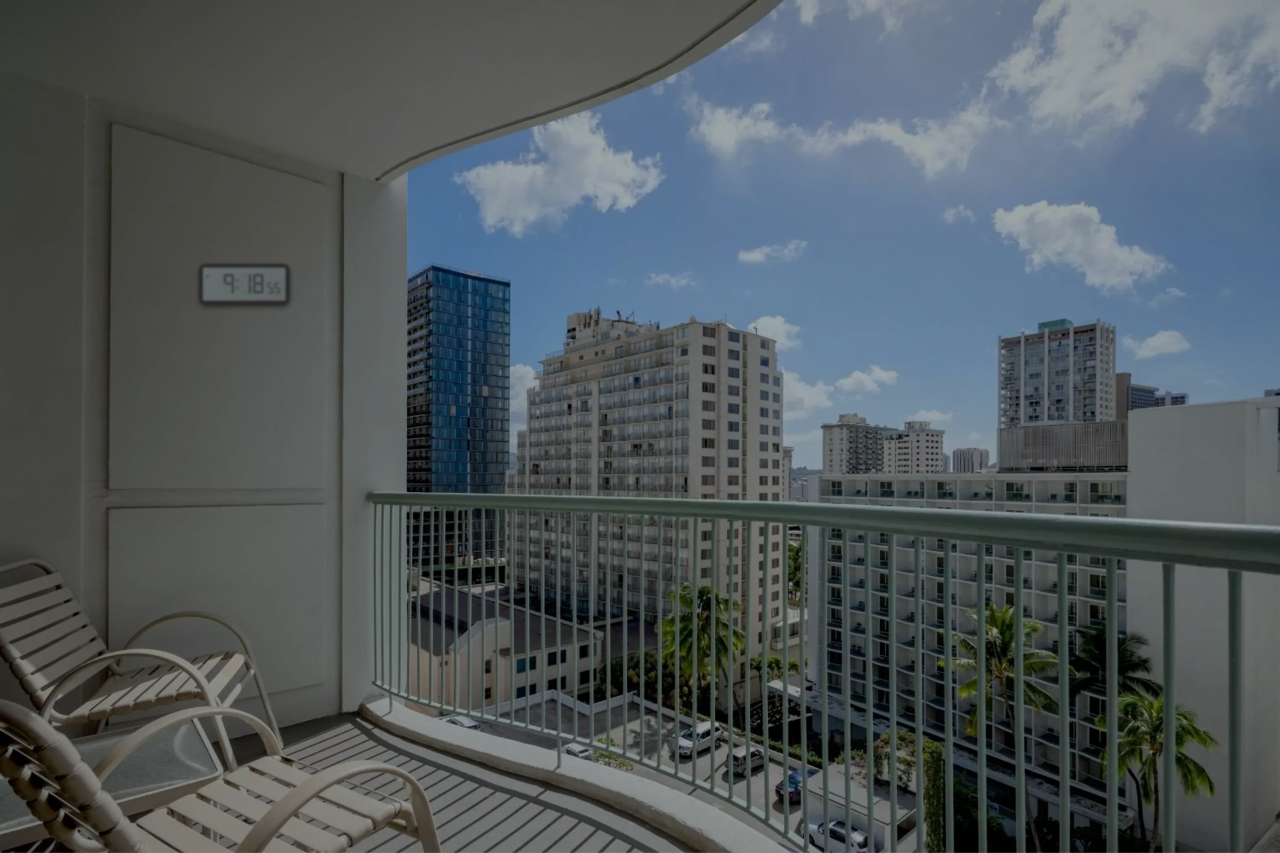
9:18
